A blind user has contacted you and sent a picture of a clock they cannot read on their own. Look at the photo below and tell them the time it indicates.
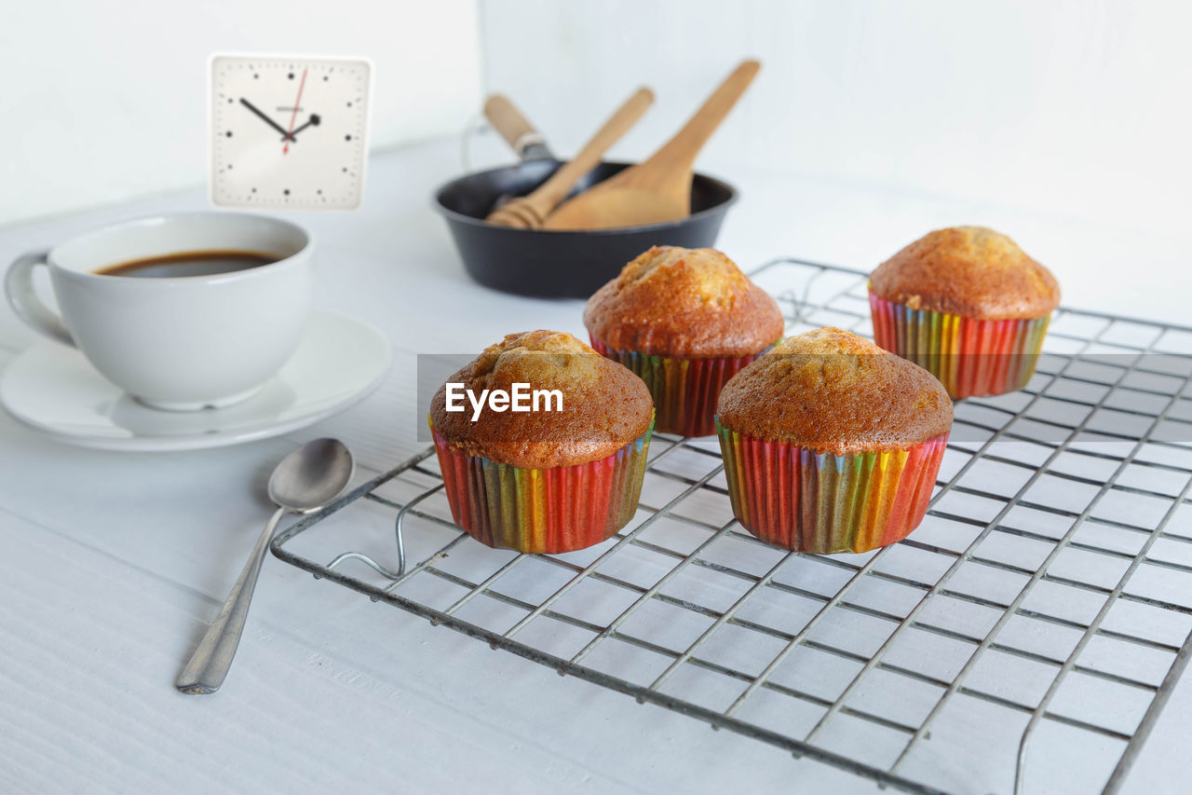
1:51:02
